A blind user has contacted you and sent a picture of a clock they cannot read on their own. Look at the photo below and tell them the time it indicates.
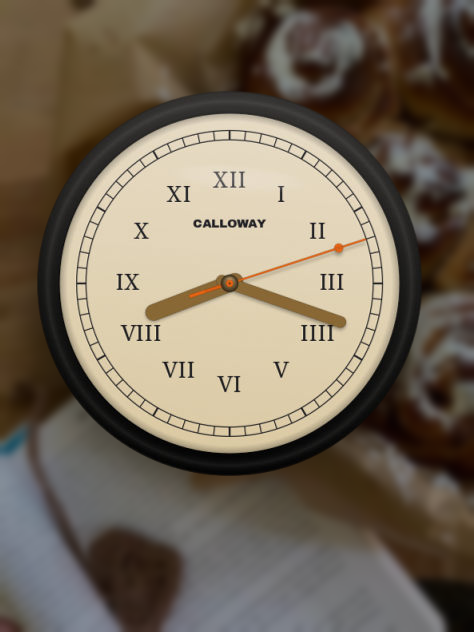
8:18:12
